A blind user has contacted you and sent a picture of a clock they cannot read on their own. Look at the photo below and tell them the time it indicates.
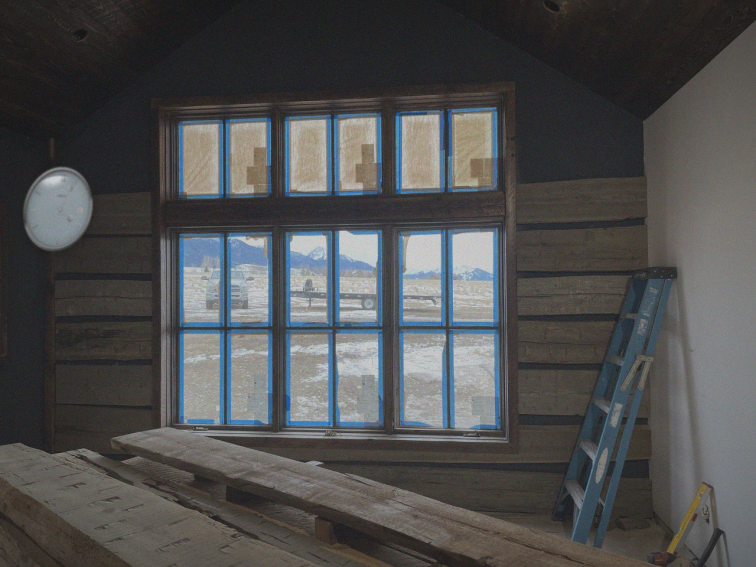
4:04
